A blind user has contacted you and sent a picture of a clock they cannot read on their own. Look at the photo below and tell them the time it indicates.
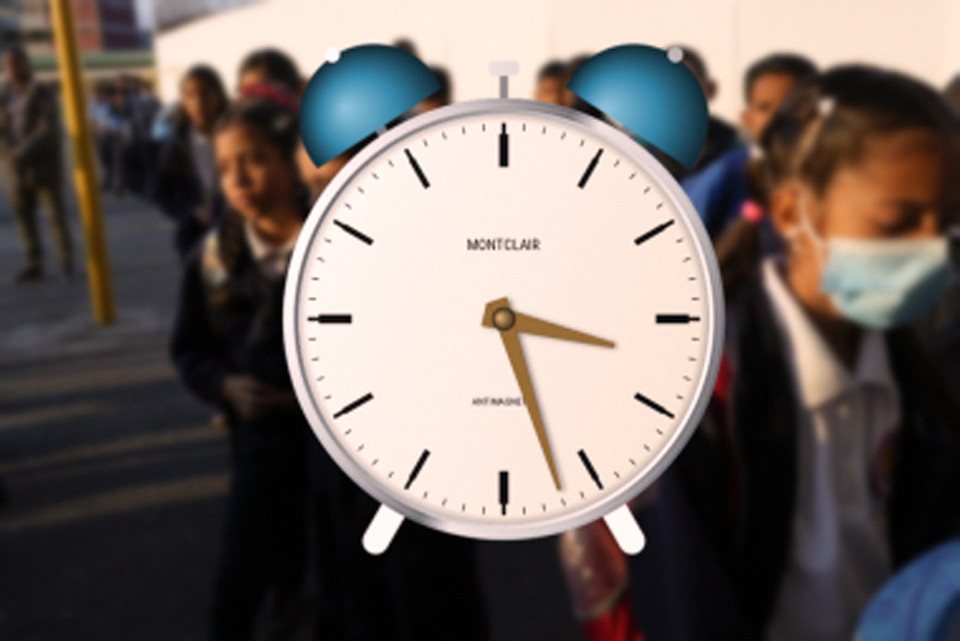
3:27
